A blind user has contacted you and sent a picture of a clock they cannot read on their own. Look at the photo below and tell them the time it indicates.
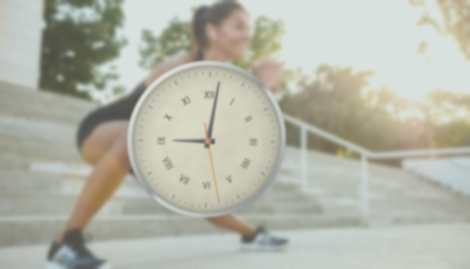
9:01:28
